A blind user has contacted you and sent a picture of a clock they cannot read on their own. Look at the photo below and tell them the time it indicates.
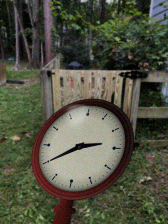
2:40
